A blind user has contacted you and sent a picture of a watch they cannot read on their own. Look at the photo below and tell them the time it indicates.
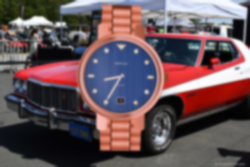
8:35
